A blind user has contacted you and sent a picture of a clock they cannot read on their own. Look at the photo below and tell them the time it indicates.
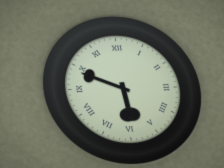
5:49
